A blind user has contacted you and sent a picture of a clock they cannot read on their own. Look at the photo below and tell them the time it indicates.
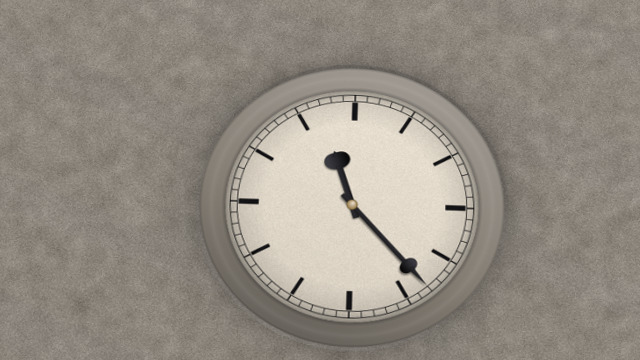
11:23
